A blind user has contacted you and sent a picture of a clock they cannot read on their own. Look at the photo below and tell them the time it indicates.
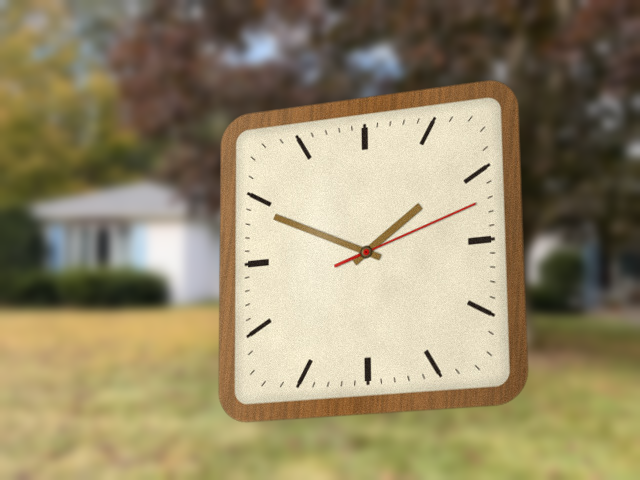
1:49:12
